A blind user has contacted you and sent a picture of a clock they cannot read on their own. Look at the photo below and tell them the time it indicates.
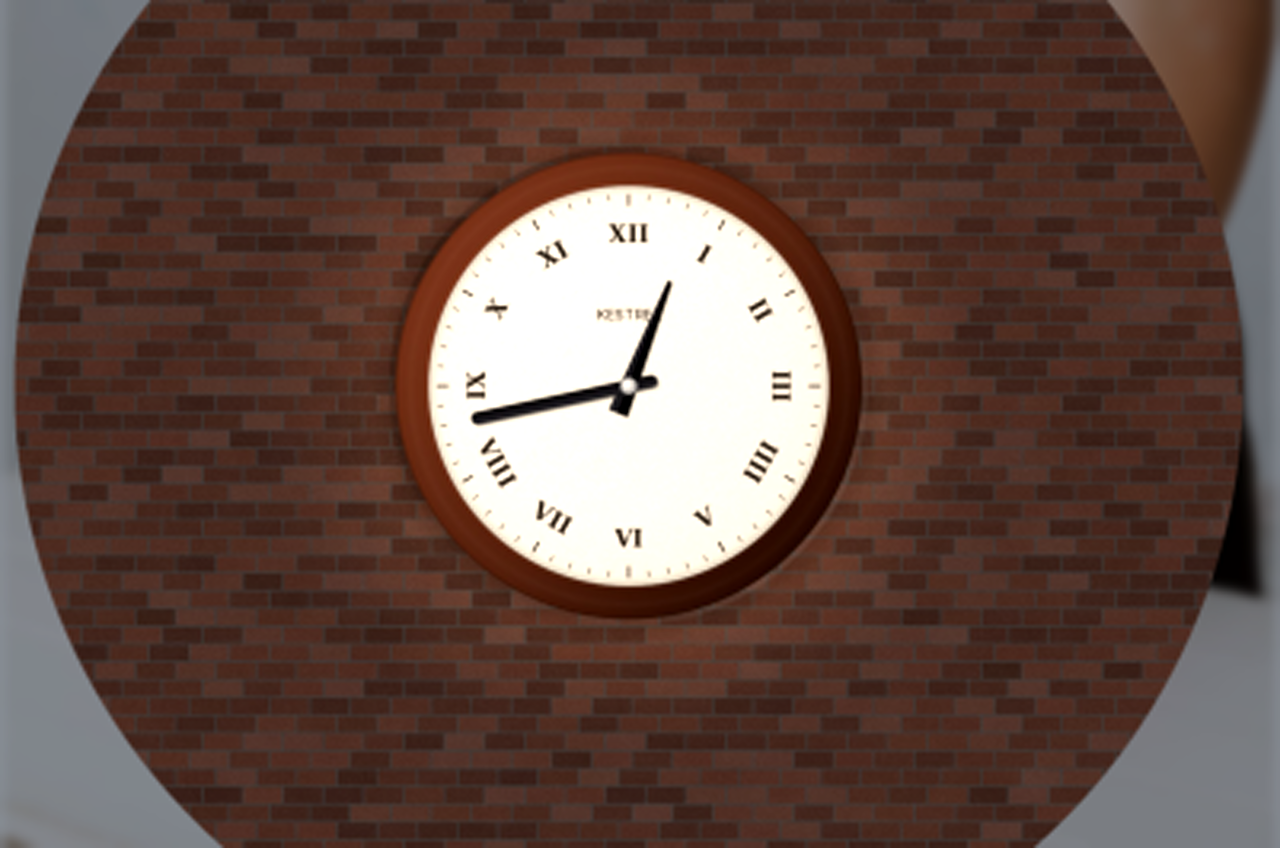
12:43
